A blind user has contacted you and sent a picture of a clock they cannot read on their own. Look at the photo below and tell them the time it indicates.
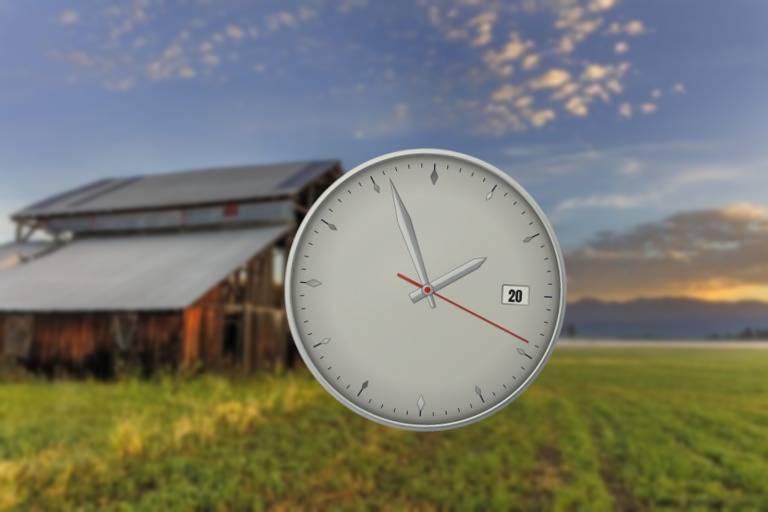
1:56:19
